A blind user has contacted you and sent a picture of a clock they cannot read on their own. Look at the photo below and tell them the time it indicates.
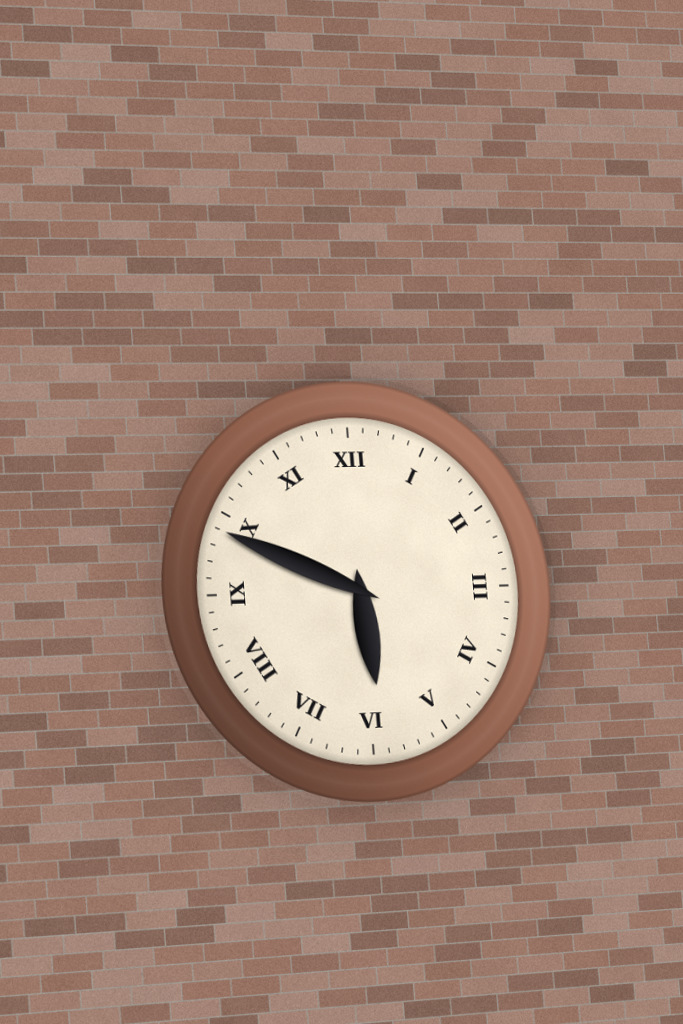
5:49
